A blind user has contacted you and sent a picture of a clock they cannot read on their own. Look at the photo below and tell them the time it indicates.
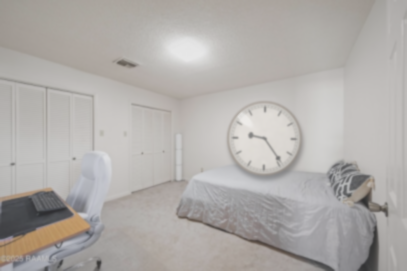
9:24
